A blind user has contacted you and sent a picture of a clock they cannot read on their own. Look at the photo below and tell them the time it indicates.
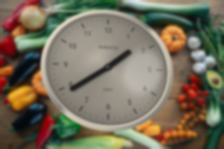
1:39
